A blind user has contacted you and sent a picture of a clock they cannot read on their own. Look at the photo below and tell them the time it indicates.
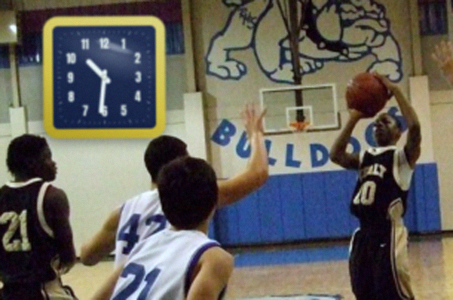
10:31
